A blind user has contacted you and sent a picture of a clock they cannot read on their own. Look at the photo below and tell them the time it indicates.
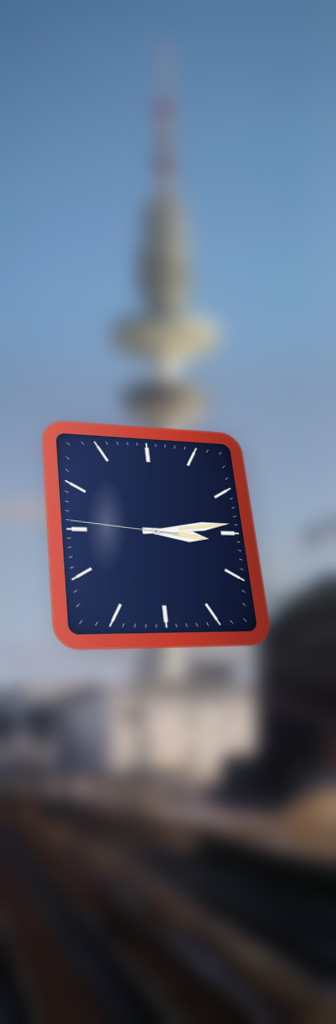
3:13:46
